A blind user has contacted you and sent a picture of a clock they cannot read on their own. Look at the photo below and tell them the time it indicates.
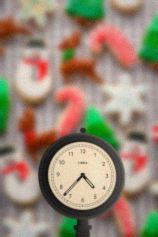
4:37
